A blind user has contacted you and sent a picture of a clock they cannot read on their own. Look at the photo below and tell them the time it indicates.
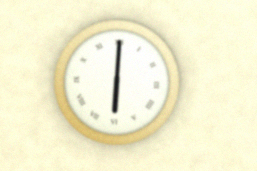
6:00
